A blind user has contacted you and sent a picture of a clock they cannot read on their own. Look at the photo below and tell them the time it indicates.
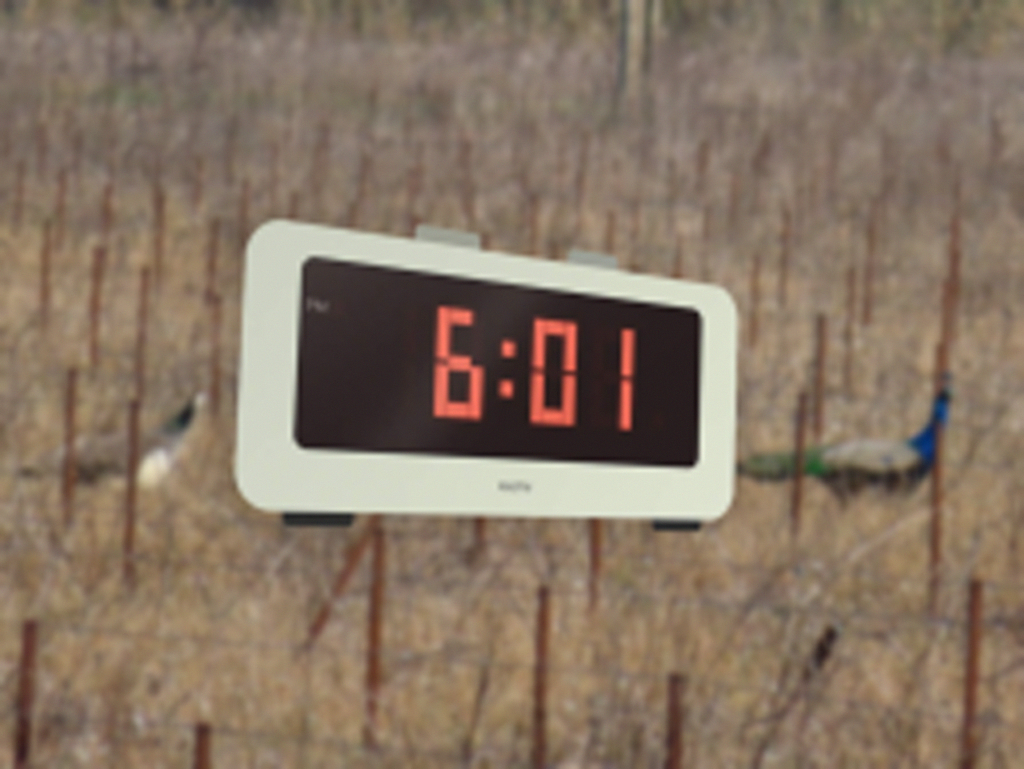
6:01
